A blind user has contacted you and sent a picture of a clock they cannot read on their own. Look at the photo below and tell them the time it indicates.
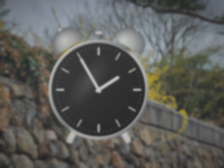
1:55
